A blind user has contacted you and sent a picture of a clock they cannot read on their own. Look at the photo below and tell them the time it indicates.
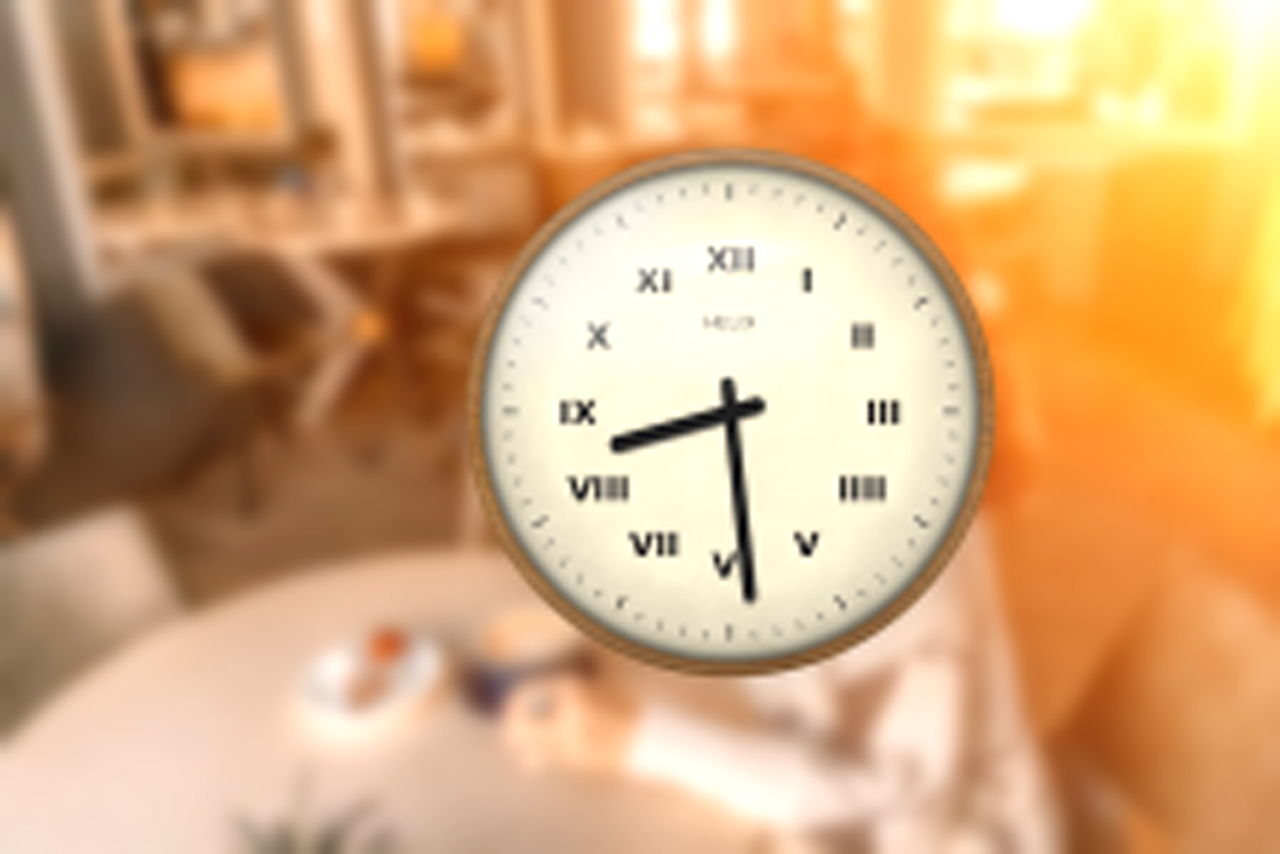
8:29
